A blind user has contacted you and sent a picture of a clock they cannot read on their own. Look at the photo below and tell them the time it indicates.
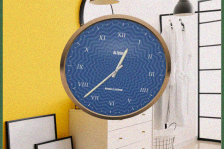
12:37
